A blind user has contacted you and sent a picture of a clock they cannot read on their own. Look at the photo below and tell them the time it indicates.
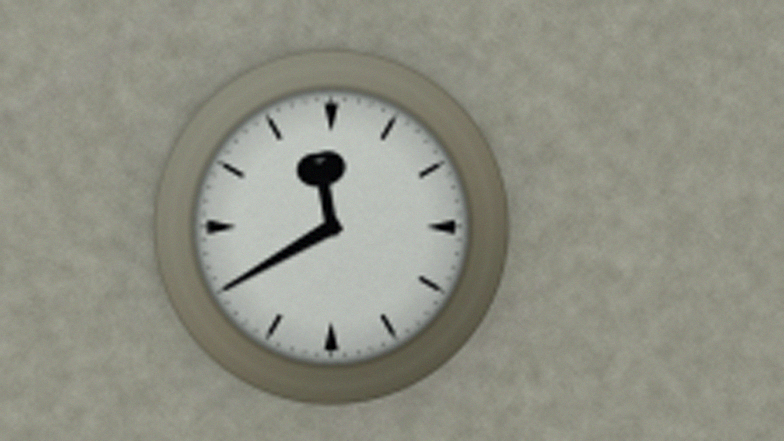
11:40
